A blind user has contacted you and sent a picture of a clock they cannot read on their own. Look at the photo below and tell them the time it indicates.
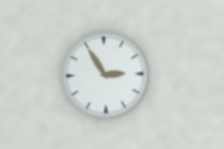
2:55
